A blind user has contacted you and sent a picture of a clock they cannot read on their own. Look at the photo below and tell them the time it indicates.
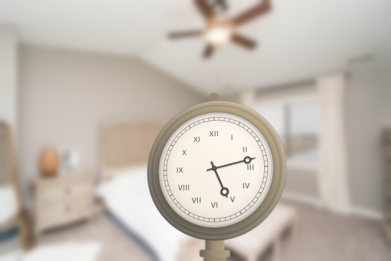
5:13
